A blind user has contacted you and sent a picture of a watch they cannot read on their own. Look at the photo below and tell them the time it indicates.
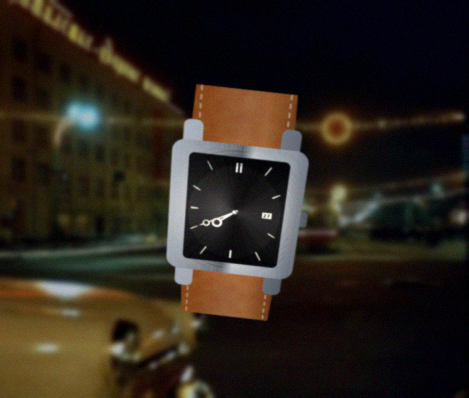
7:40
